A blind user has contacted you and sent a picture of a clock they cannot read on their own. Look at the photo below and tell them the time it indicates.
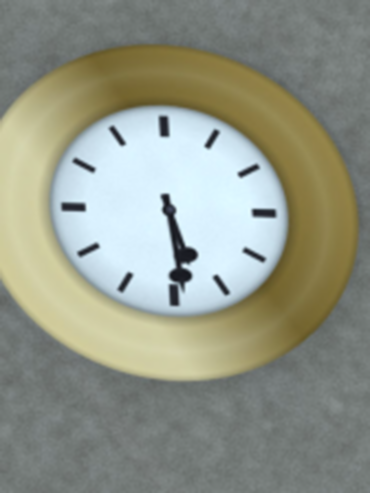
5:29
